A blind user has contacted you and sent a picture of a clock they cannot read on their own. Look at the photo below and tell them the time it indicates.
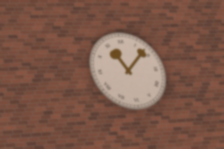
11:08
